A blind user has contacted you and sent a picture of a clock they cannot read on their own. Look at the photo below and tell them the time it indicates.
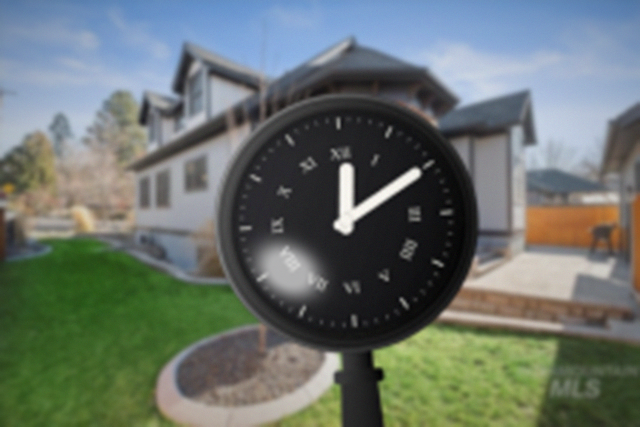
12:10
